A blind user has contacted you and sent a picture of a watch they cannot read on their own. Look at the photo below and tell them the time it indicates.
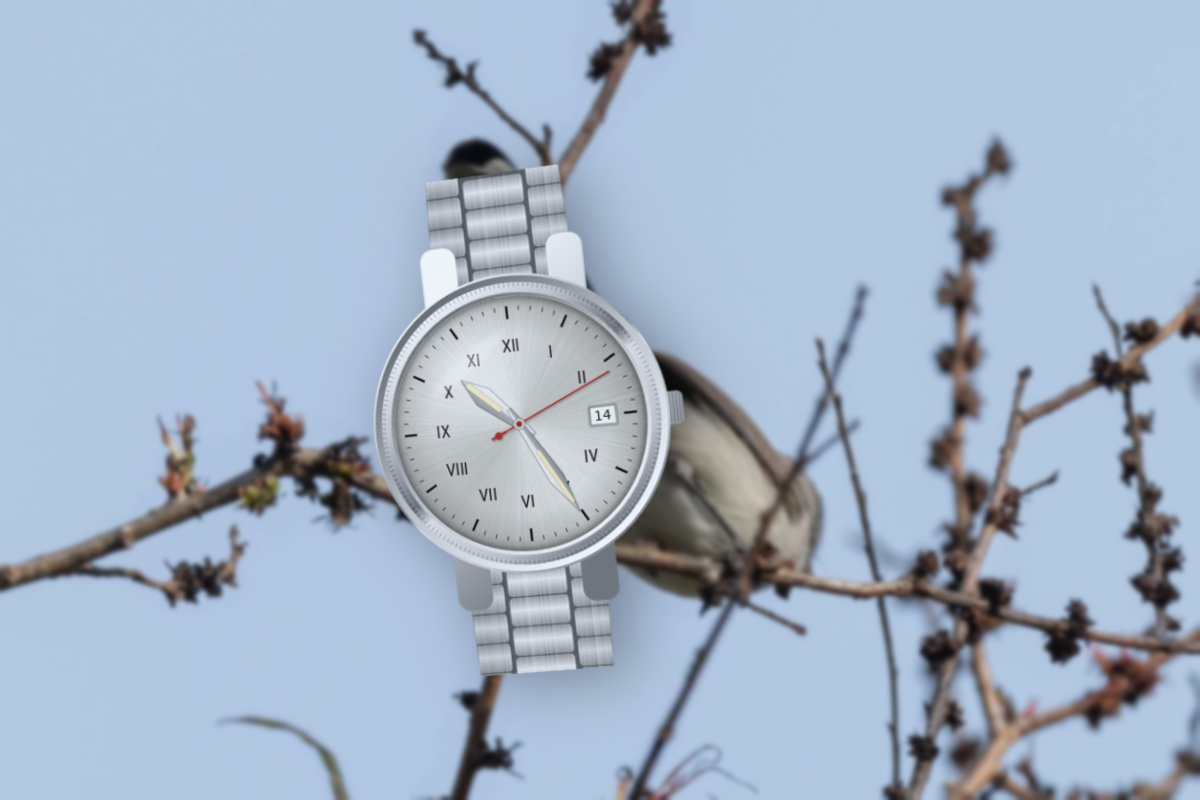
10:25:11
